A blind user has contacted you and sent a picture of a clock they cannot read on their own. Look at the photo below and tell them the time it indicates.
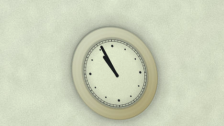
10:56
